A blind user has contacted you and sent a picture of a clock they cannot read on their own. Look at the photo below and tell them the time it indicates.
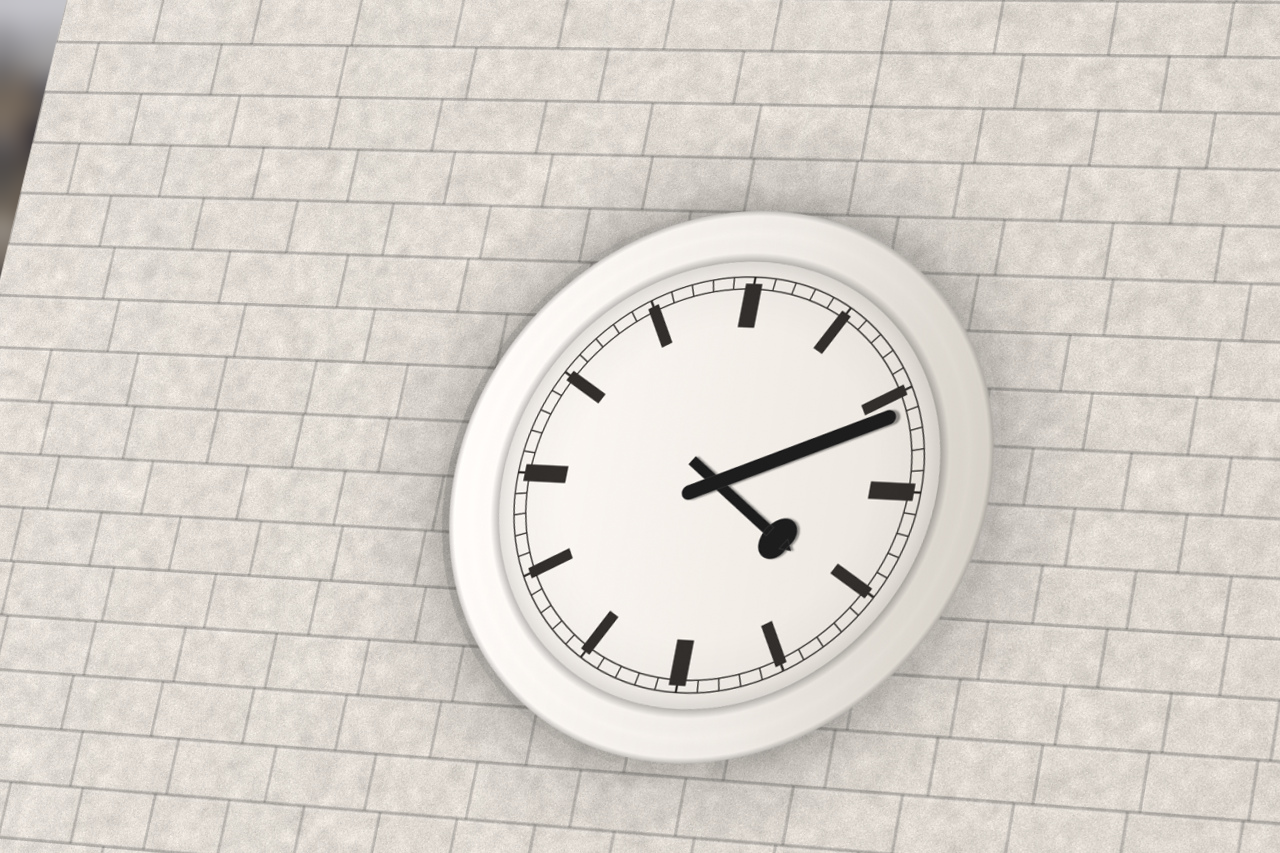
4:11
